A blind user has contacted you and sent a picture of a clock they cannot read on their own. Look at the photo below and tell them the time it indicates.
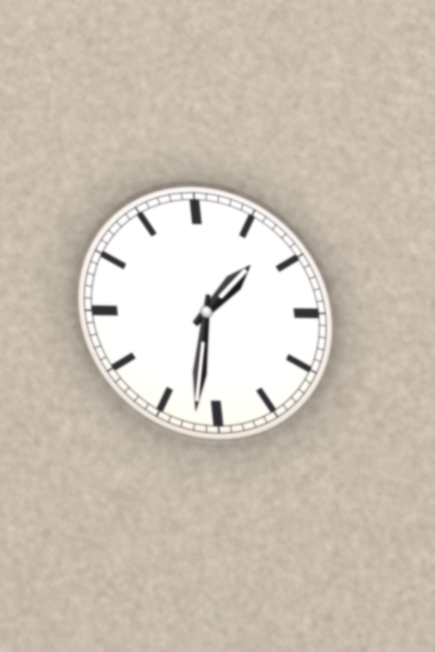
1:32
